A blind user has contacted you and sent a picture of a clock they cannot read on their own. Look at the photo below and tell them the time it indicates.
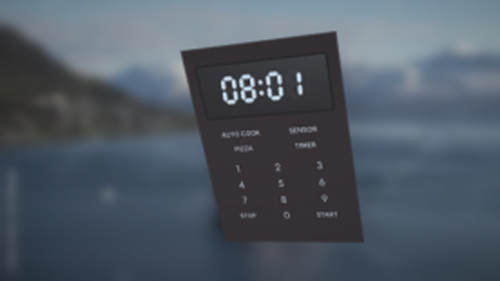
8:01
